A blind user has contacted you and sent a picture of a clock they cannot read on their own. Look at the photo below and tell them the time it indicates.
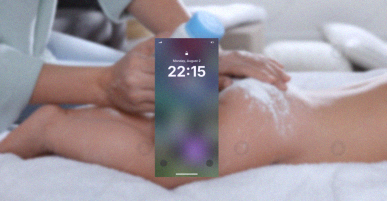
22:15
